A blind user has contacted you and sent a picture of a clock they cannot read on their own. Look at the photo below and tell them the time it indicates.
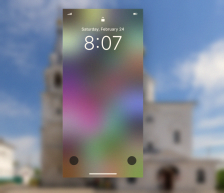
8:07
